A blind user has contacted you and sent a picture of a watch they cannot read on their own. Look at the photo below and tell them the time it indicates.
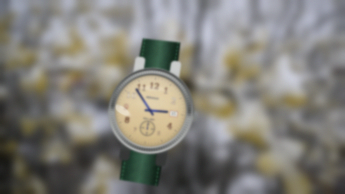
2:53
